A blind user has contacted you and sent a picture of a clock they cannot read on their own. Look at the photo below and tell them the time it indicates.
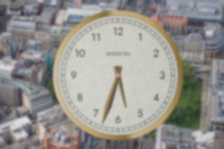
5:33
